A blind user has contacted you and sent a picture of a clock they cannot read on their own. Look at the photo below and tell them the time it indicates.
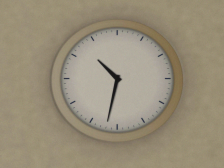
10:32
